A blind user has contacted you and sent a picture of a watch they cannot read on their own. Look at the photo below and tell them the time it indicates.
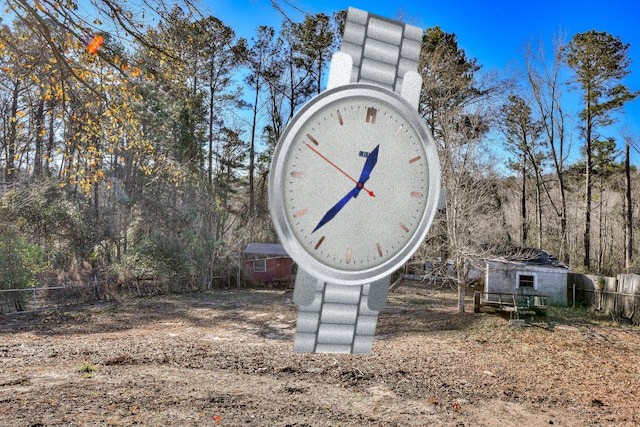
12:36:49
